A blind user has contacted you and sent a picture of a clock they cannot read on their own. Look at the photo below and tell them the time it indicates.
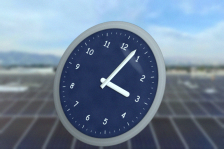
3:03
